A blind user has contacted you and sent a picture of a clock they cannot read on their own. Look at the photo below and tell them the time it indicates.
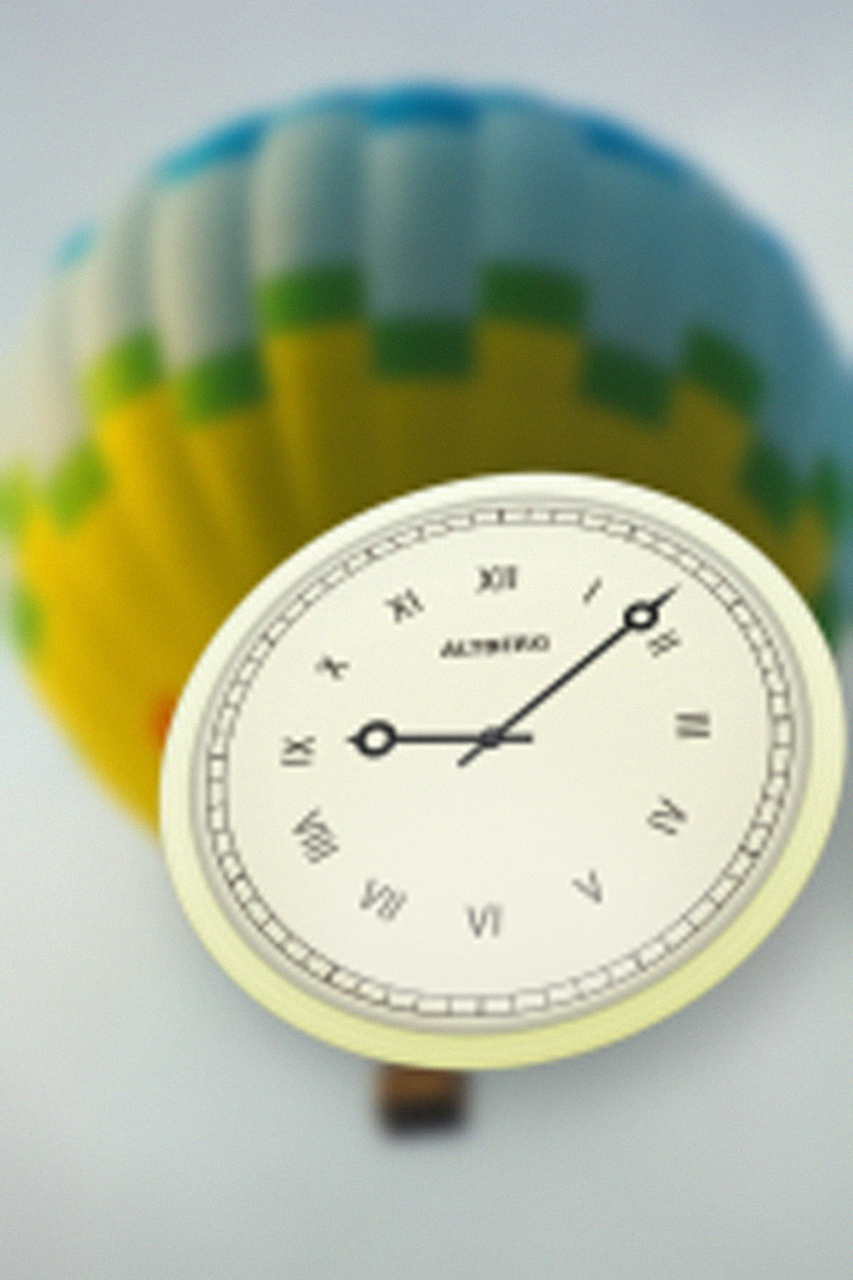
9:08
